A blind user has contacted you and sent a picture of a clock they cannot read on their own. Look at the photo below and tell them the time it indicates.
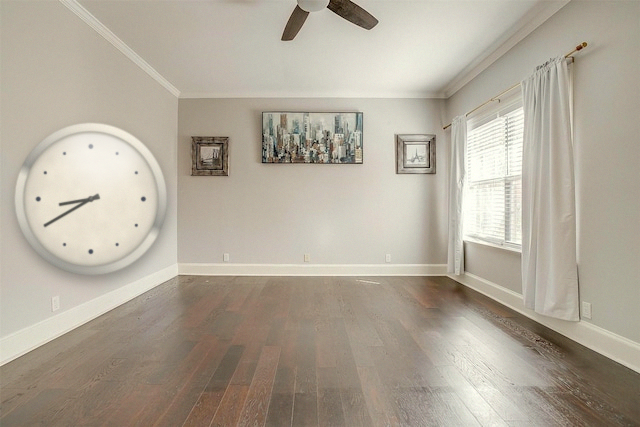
8:40
